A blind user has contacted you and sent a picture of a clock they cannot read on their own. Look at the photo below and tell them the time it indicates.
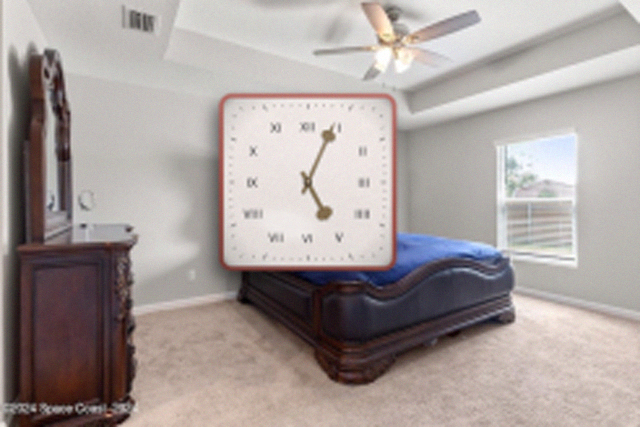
5:04
